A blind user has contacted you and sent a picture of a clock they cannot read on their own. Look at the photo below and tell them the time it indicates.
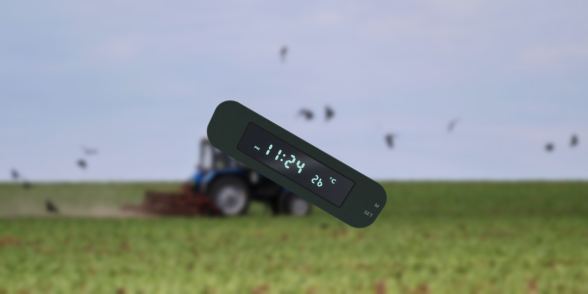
11:24
